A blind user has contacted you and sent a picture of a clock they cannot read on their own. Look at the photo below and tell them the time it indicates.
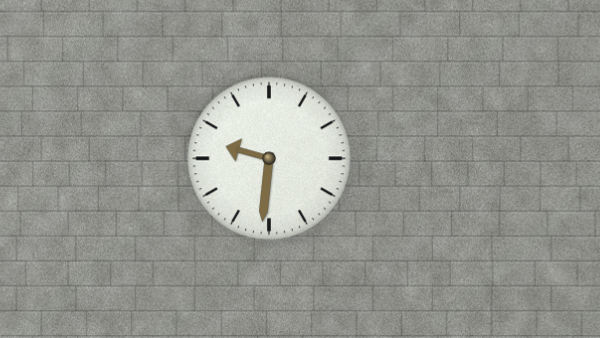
9:31
